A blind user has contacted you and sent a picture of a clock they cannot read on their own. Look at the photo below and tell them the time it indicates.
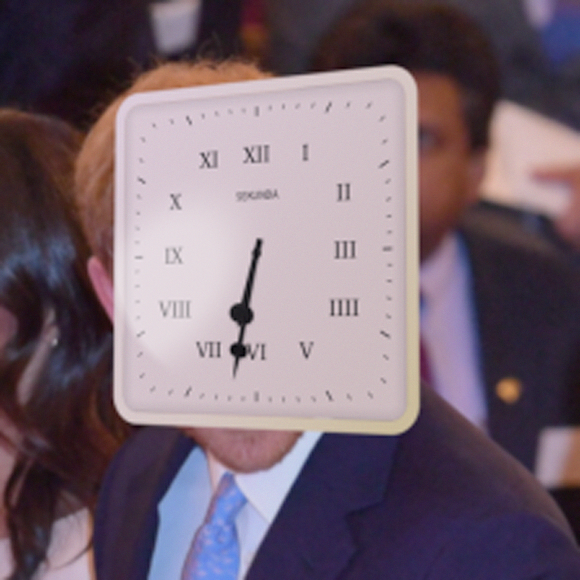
6:32
